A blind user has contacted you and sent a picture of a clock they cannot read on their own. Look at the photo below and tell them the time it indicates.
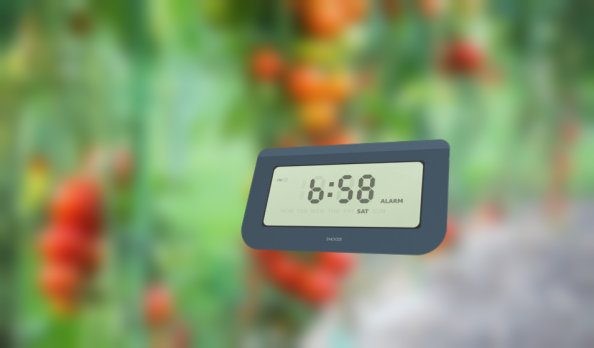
6:58
